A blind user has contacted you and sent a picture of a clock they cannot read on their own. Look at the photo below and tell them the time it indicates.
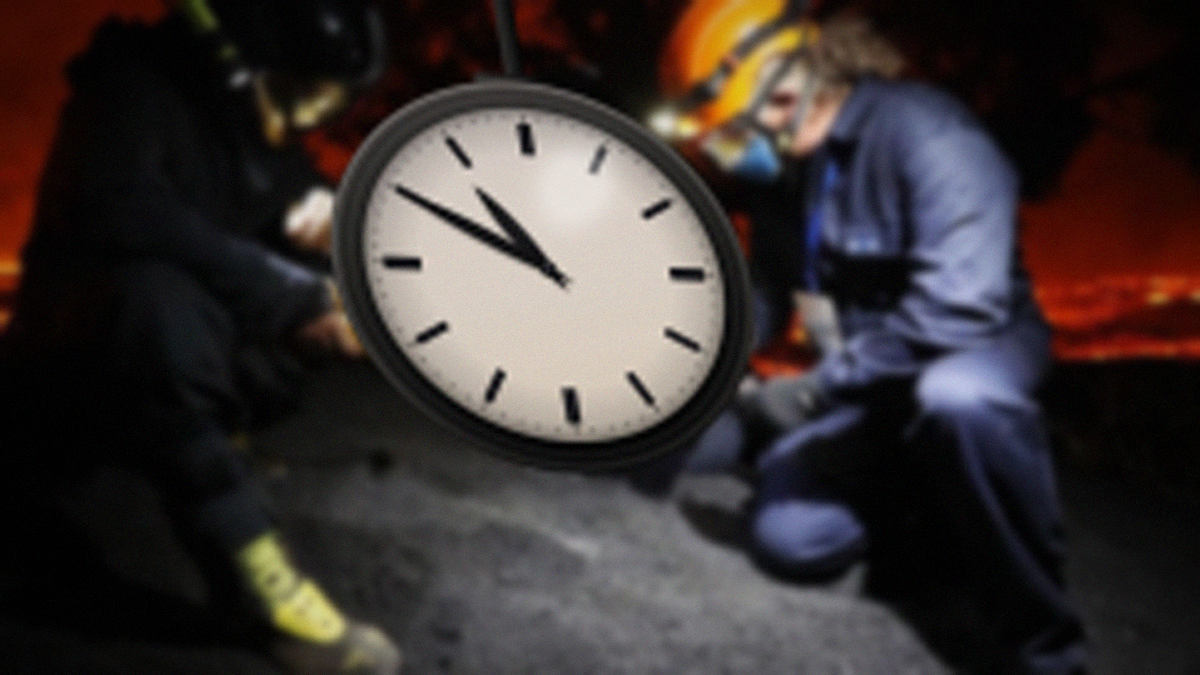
10:50
